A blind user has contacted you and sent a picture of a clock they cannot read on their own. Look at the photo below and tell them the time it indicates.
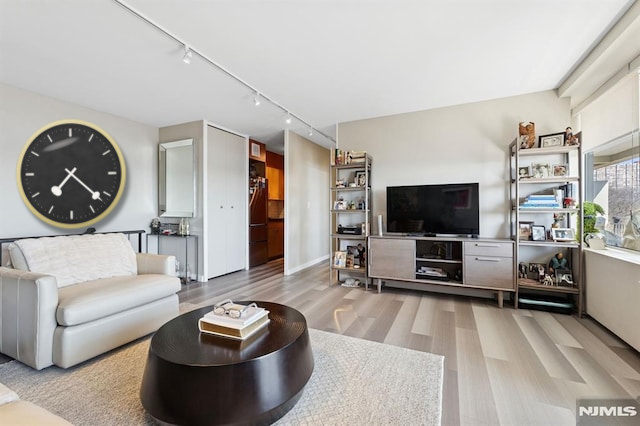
7:22
